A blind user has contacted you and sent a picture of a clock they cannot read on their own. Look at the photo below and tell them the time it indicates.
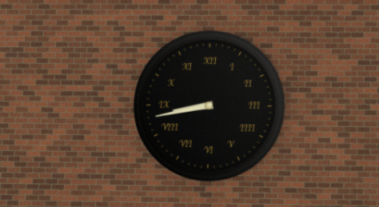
8:43
